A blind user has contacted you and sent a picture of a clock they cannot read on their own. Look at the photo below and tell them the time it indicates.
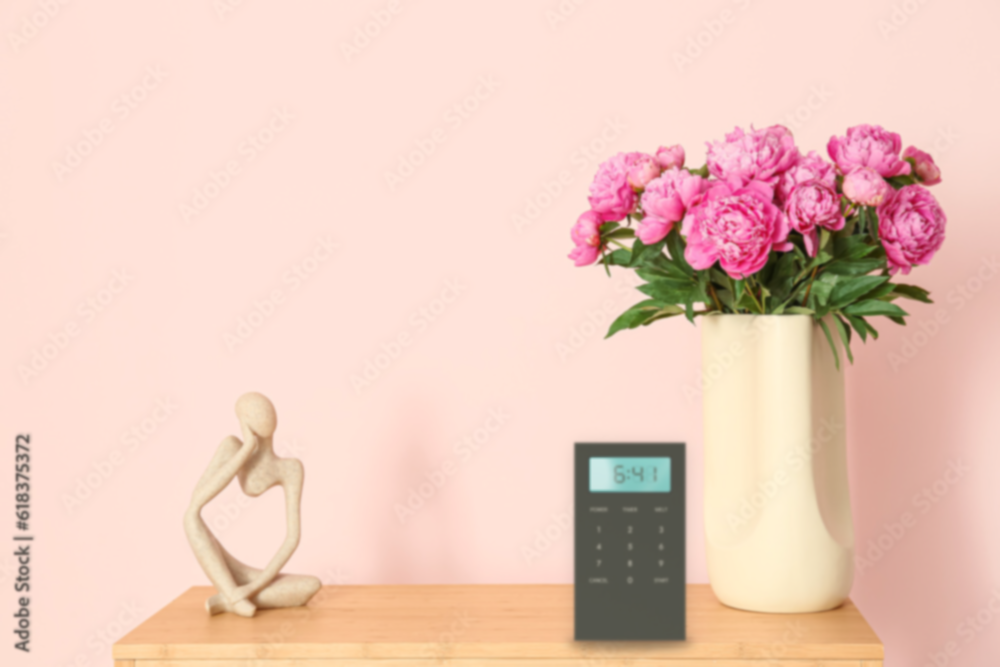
6:41
